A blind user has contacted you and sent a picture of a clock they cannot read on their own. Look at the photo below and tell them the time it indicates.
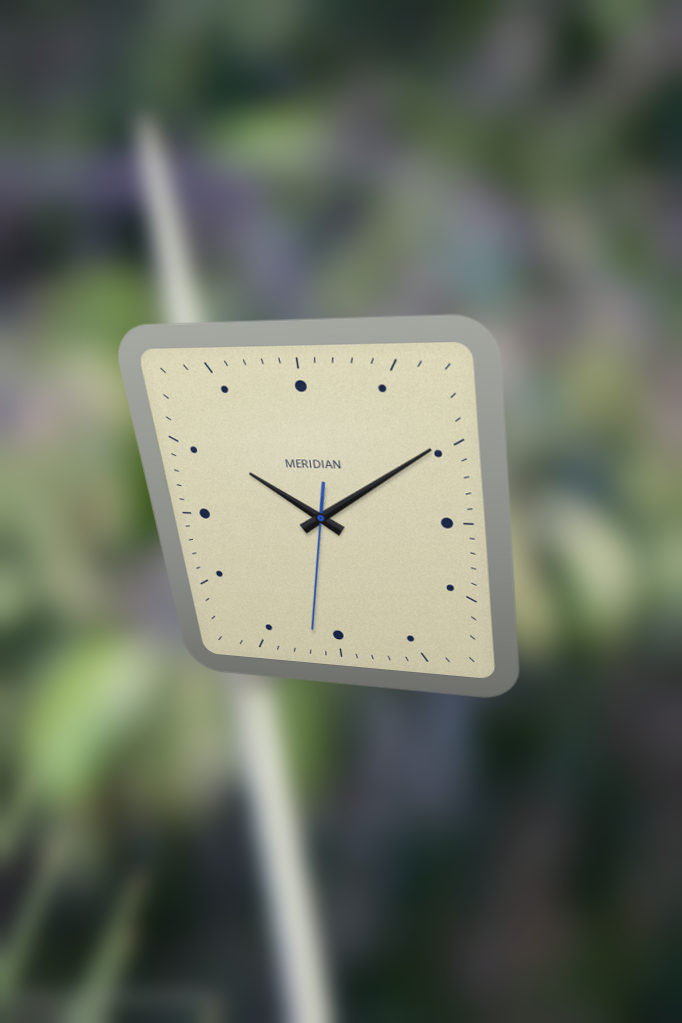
10:09:32
